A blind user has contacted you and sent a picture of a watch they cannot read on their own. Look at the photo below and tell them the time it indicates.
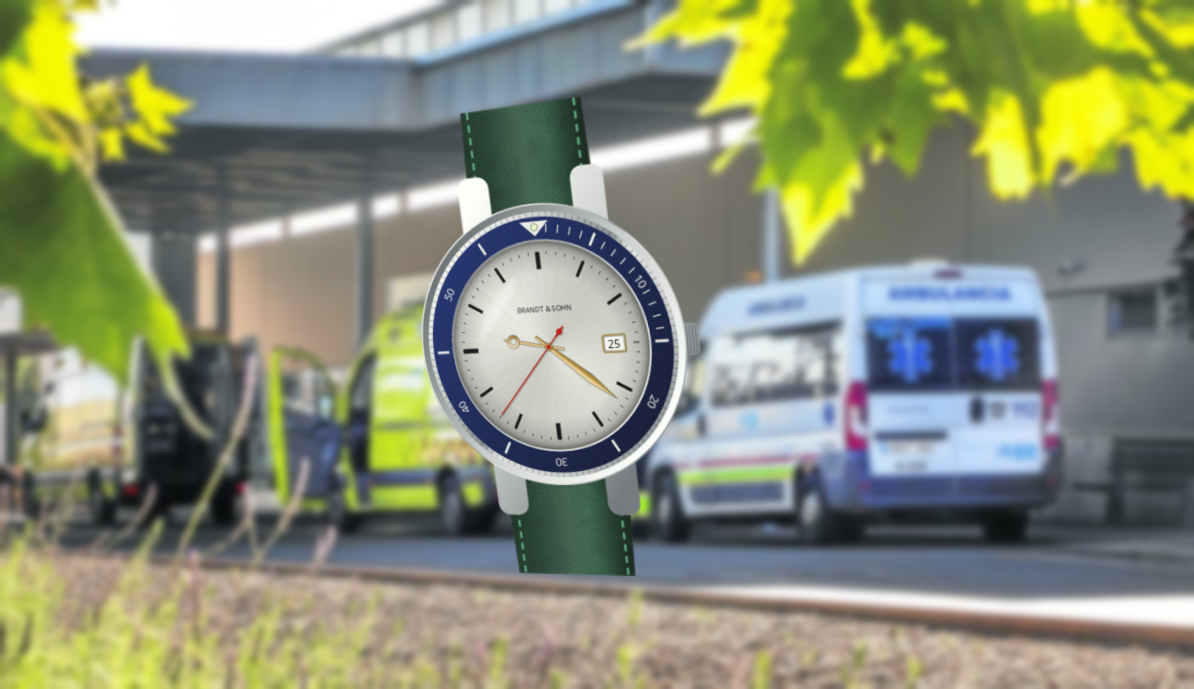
9:21:37
